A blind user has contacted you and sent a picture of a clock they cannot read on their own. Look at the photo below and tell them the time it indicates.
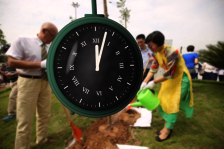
12:03
